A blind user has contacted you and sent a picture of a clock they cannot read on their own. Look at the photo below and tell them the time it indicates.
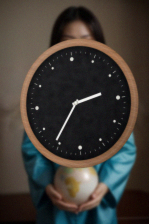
2:36
